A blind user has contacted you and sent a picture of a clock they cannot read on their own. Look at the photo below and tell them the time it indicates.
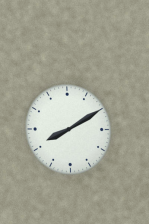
8:10
